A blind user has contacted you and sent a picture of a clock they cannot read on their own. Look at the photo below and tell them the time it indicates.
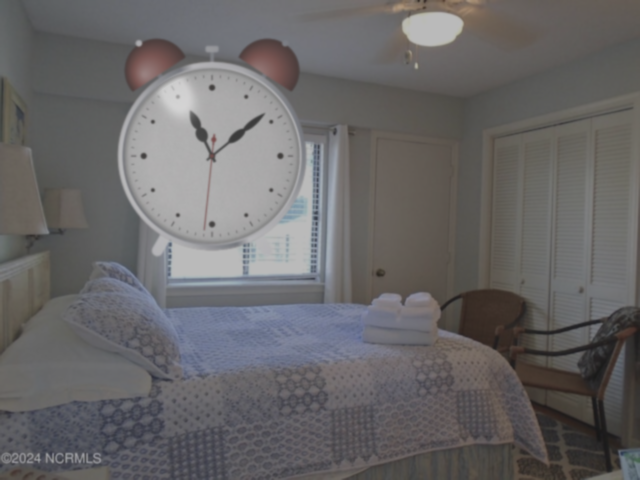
11:08:31
